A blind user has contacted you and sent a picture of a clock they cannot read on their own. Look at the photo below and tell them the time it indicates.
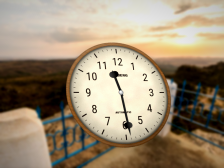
11:29
